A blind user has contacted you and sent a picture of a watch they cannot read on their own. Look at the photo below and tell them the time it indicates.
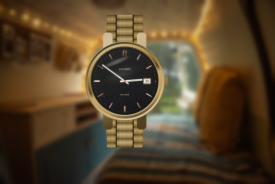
2:51
